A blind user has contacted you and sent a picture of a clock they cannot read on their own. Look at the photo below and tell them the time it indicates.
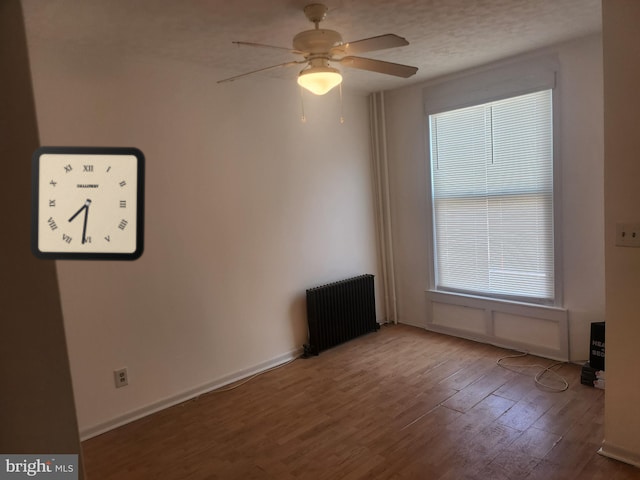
7:31
